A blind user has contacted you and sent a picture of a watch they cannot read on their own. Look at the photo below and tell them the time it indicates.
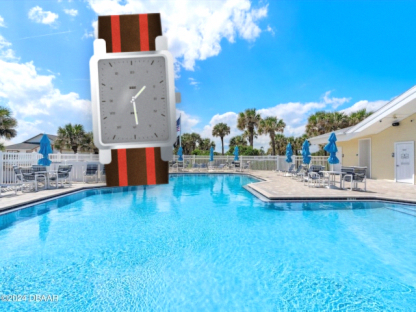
1:29
